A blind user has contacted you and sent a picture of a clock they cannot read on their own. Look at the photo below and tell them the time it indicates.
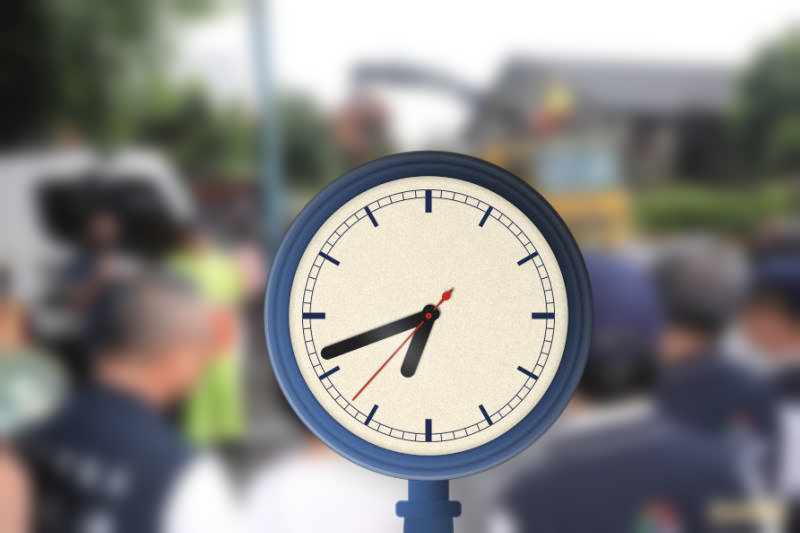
6:41:37
